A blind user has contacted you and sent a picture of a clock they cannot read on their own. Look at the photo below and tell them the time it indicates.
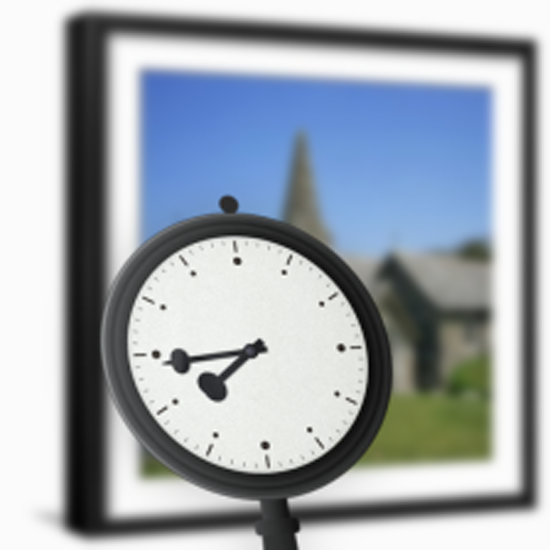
7:44
